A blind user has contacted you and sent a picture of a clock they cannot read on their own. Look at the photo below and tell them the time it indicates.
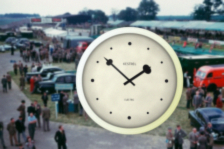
1:52
